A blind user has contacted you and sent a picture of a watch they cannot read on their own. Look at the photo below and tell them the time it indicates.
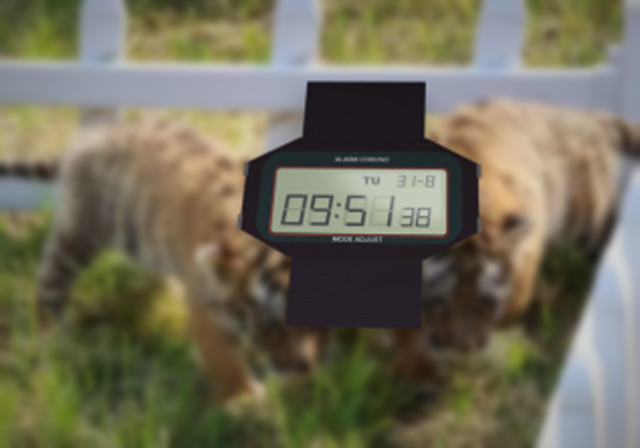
9:51:38
